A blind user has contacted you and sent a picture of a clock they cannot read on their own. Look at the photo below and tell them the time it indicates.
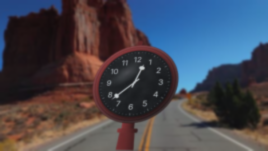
12:38
